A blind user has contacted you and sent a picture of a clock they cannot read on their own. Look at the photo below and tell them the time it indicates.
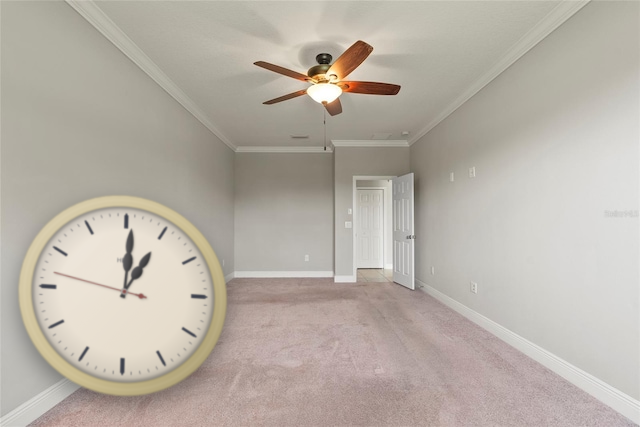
1:00:47
